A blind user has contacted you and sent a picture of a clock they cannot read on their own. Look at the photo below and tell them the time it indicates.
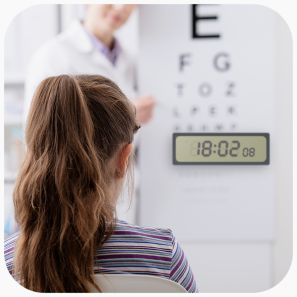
18:02:08
